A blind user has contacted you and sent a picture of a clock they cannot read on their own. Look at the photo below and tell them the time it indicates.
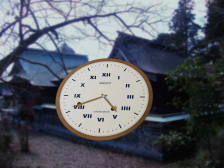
4:41
